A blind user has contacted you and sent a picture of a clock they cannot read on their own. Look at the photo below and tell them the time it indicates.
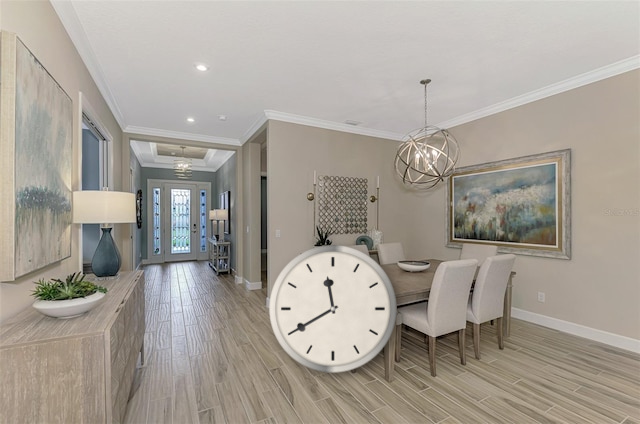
11:40
